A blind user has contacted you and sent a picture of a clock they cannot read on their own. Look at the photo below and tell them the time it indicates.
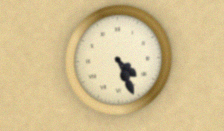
4:26
